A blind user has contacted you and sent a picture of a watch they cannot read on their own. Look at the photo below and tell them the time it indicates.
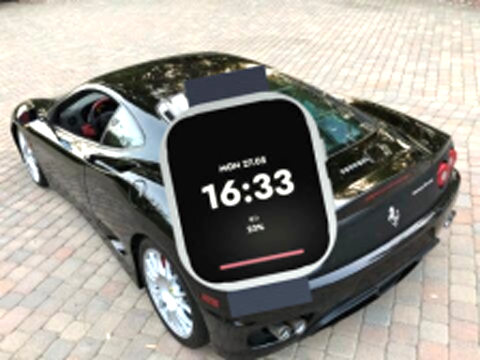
16:33
